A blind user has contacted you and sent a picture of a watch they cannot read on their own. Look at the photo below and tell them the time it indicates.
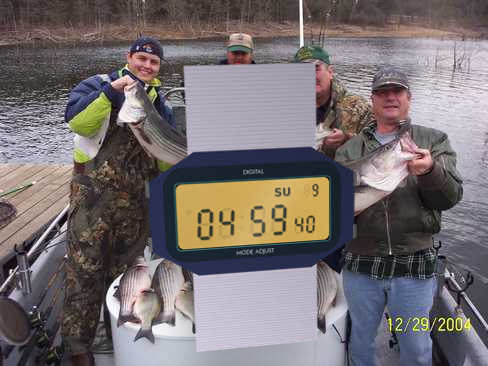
4:59:40
